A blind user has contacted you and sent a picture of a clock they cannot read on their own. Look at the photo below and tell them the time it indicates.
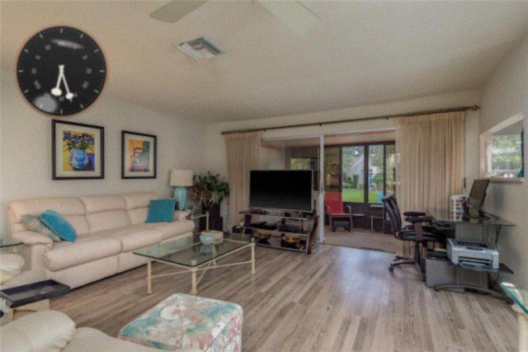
6:27
